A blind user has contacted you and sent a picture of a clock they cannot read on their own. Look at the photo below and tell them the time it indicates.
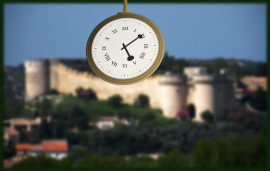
5:09
